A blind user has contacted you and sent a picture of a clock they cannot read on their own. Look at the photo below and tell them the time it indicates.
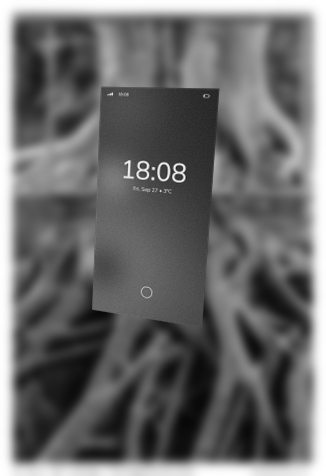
18:08
